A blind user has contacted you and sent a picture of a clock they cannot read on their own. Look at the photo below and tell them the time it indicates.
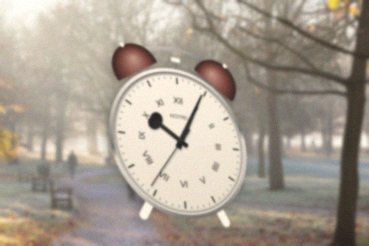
10:04:36
